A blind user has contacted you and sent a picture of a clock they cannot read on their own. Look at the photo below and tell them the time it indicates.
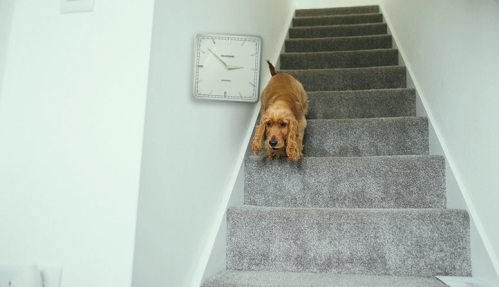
2:52
